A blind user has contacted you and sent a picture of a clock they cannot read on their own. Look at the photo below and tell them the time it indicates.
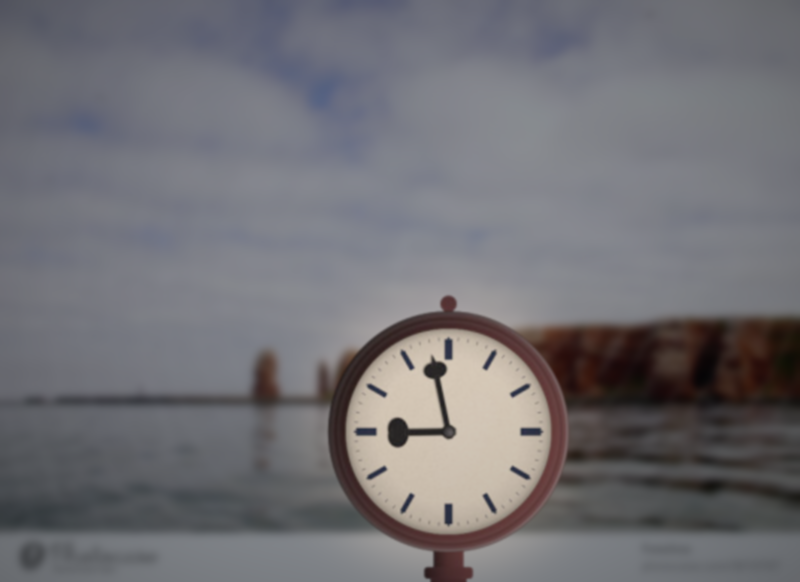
8:58
